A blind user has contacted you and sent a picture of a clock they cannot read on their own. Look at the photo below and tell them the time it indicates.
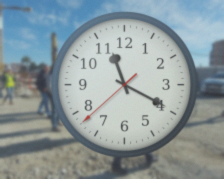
11:19:38
